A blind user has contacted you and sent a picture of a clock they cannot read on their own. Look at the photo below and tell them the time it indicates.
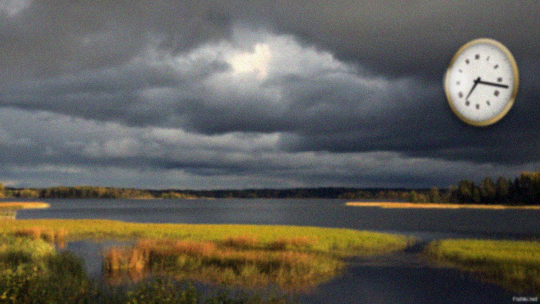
7:17
